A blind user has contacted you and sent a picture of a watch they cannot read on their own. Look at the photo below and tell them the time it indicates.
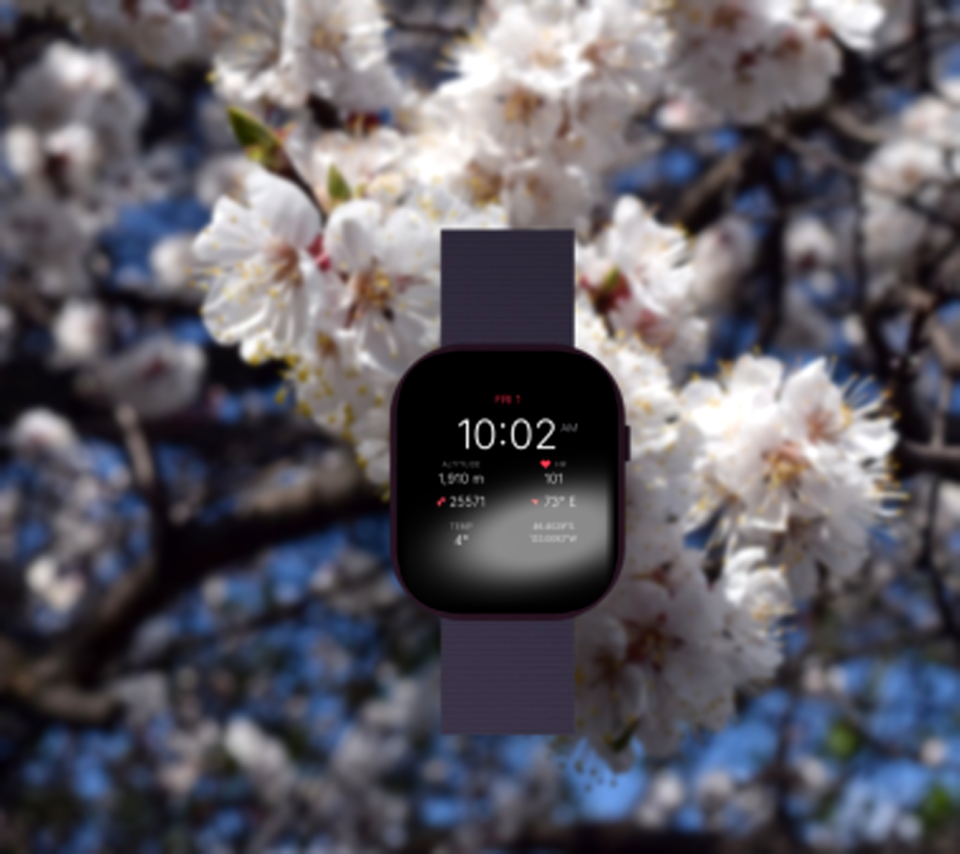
10:02
